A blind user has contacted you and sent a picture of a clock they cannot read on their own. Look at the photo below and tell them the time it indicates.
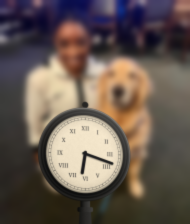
6:18
